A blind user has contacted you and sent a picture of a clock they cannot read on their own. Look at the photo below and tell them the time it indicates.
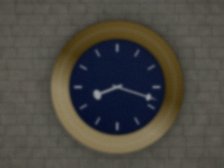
8:18
